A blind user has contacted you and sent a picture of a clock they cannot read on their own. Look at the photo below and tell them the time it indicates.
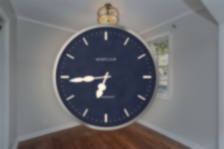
6:44
